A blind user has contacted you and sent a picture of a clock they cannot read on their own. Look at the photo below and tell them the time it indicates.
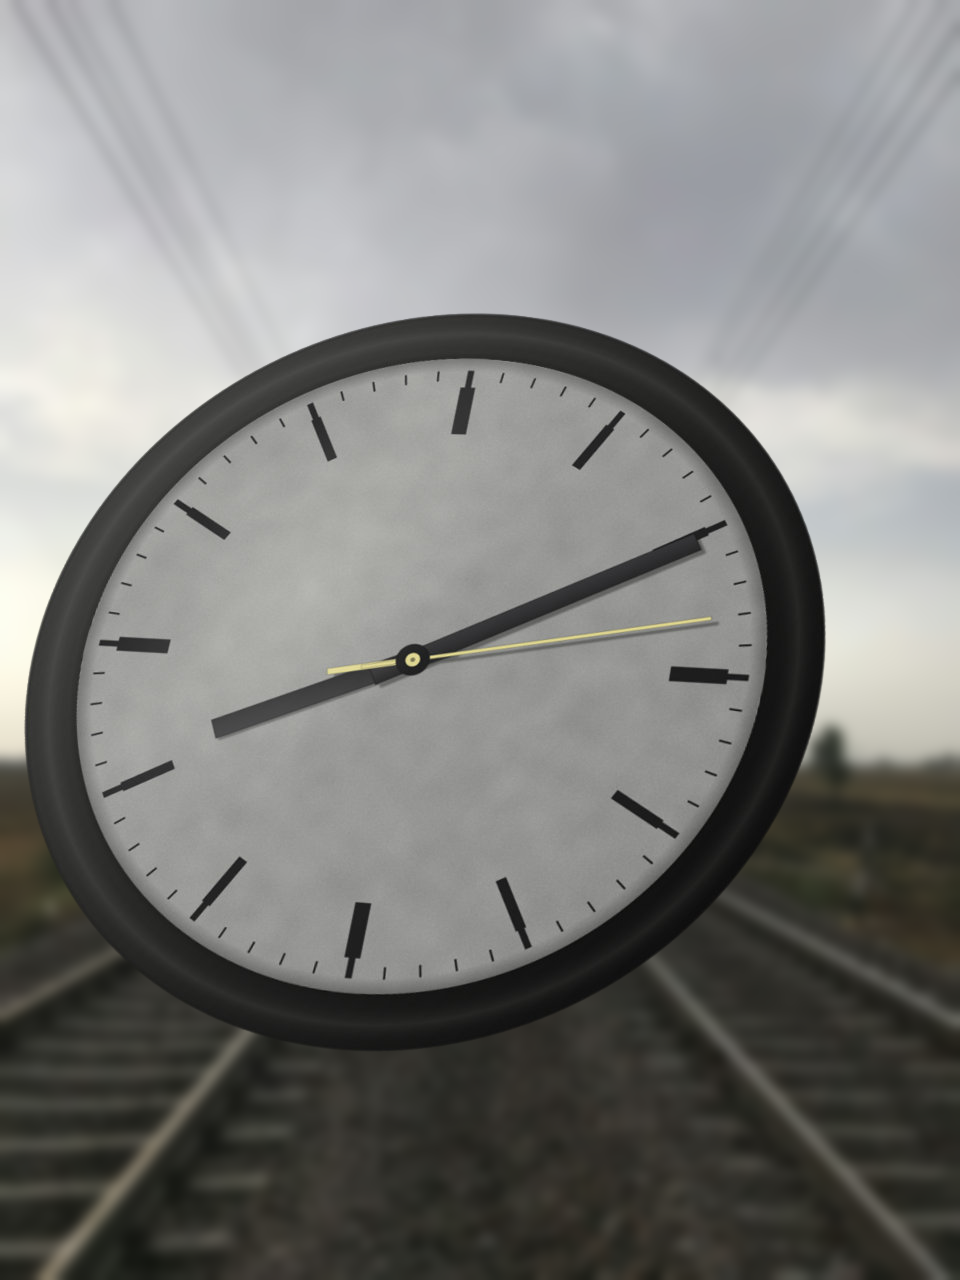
8:10:13
